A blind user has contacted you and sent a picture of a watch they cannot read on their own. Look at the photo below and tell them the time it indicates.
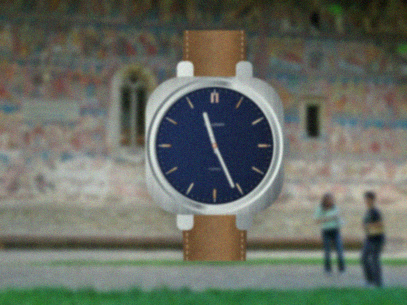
11:26
